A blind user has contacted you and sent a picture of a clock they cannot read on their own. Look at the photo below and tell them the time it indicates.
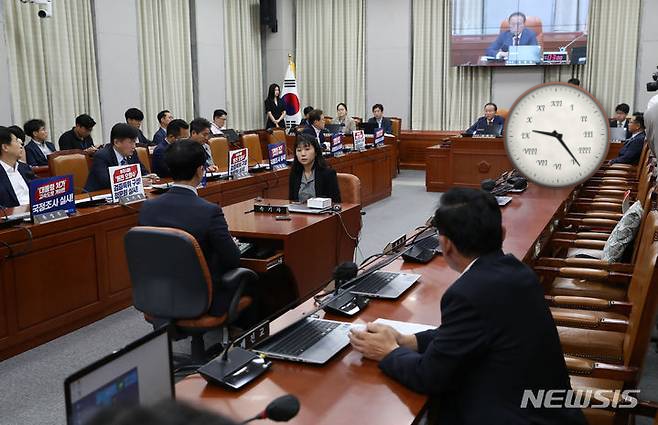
9:24
